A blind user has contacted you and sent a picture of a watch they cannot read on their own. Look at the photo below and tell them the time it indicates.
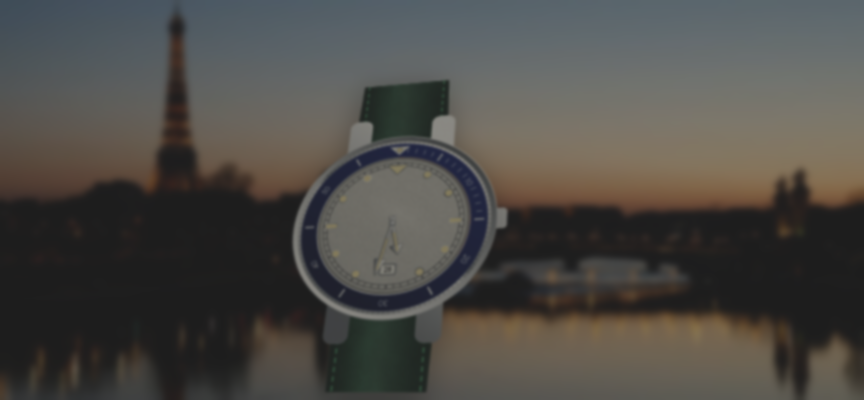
5:32
